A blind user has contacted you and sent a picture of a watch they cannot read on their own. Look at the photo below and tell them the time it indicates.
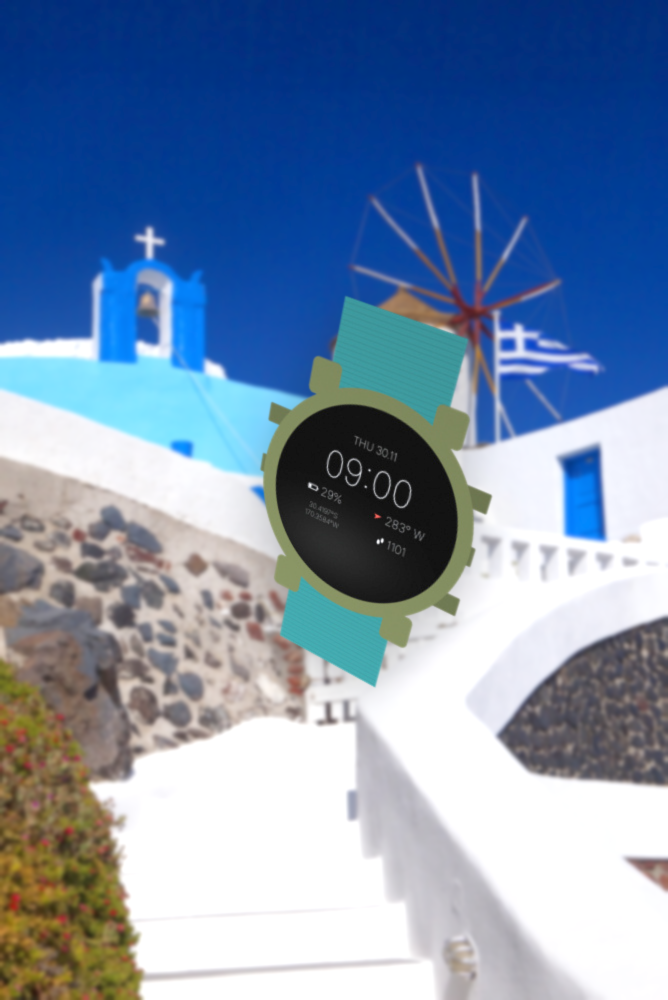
9:00
